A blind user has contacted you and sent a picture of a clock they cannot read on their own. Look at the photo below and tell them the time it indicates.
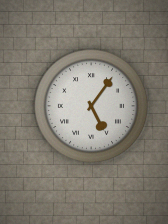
5:06
